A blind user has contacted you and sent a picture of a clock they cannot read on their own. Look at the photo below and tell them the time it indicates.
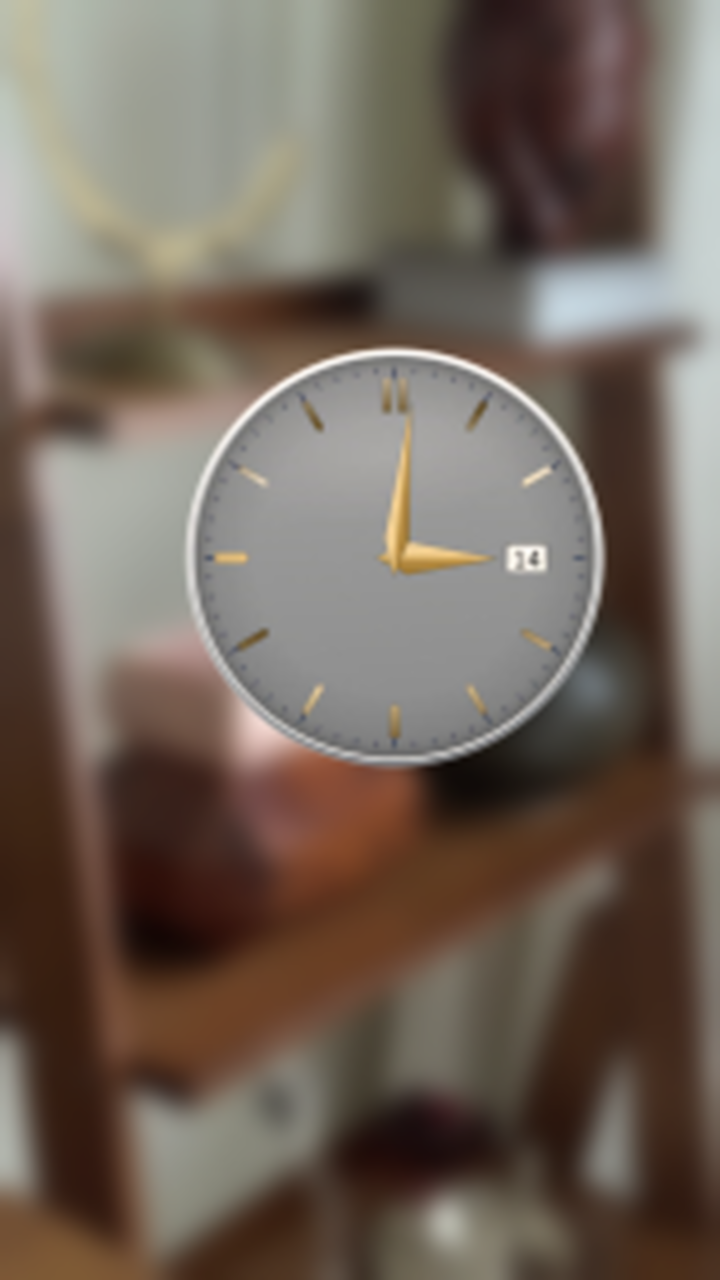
3:01
